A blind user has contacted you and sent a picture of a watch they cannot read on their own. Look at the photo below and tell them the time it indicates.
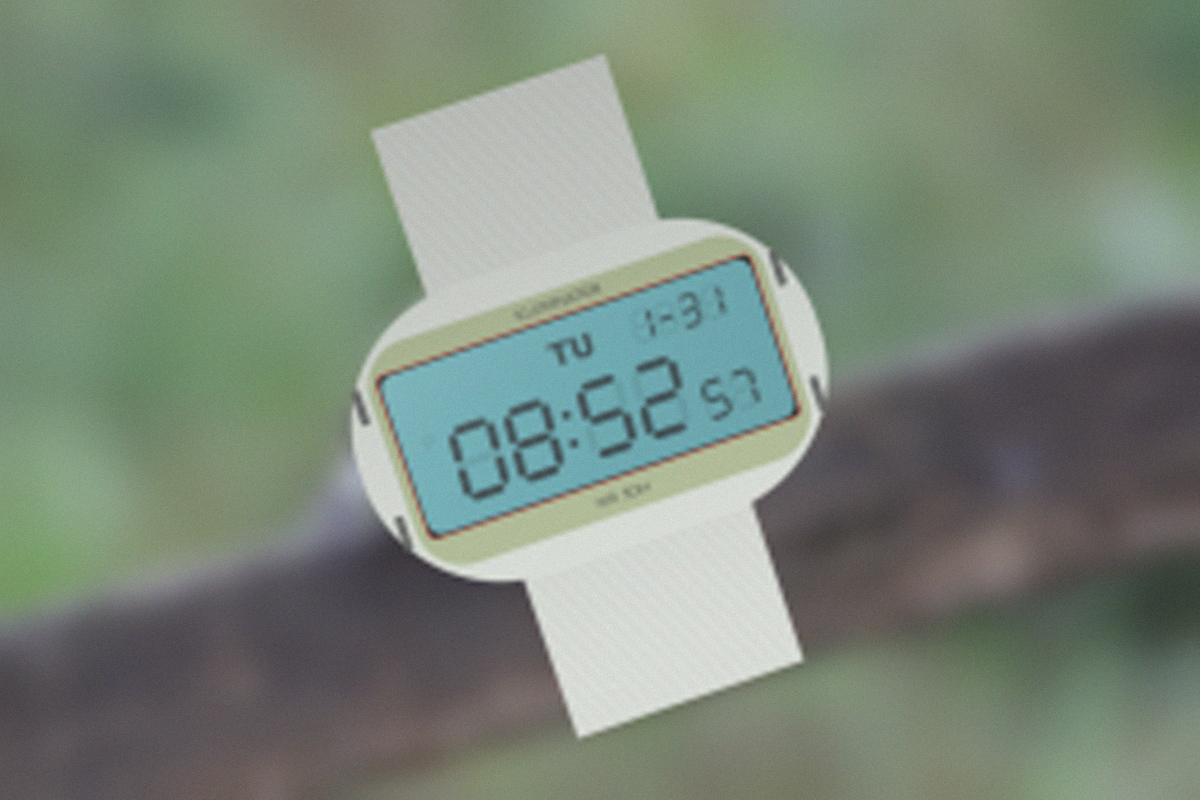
8:52:57
